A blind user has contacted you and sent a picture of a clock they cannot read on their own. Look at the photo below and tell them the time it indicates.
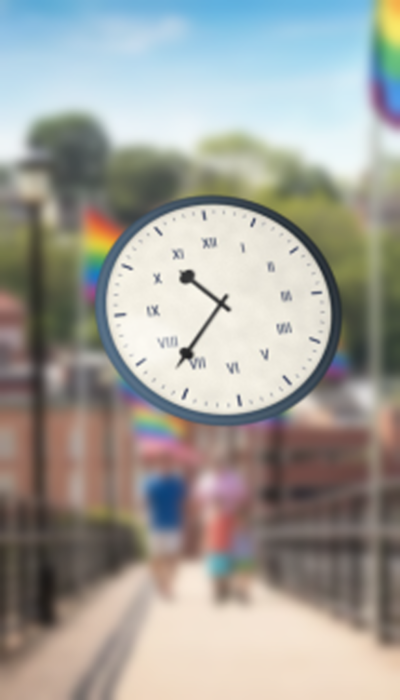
10:37
